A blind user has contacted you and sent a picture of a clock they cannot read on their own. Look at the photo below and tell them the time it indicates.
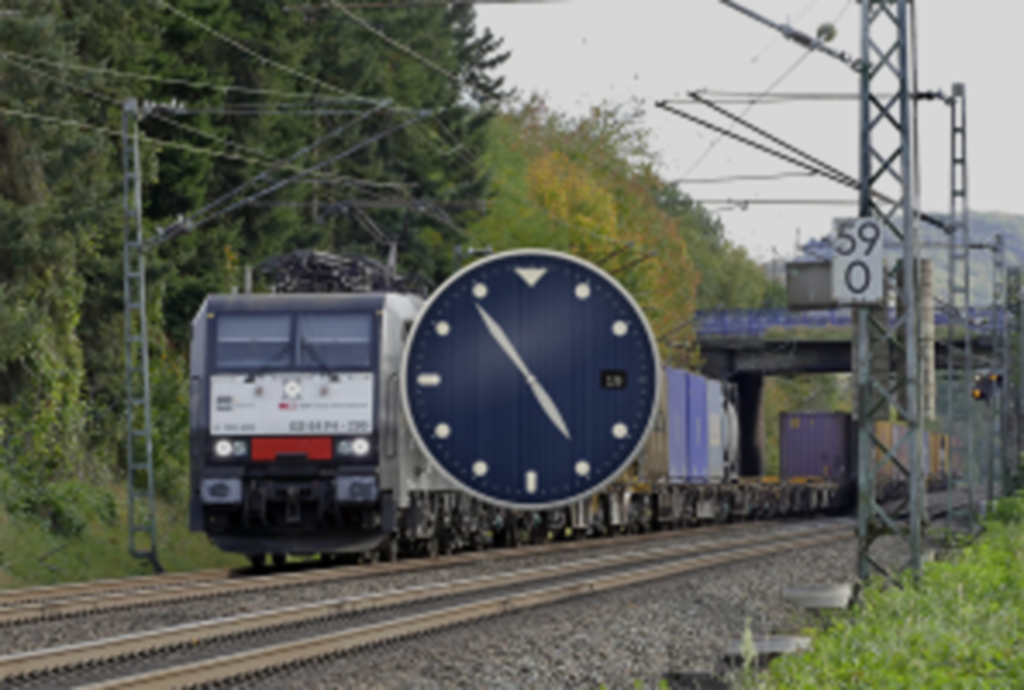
4:54
